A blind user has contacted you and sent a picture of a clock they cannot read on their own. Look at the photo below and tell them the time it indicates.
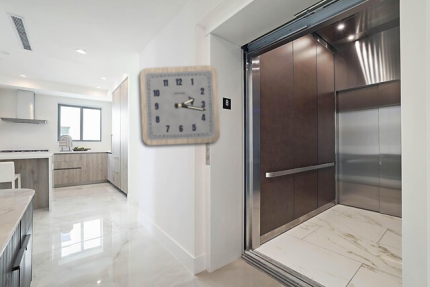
2:17
